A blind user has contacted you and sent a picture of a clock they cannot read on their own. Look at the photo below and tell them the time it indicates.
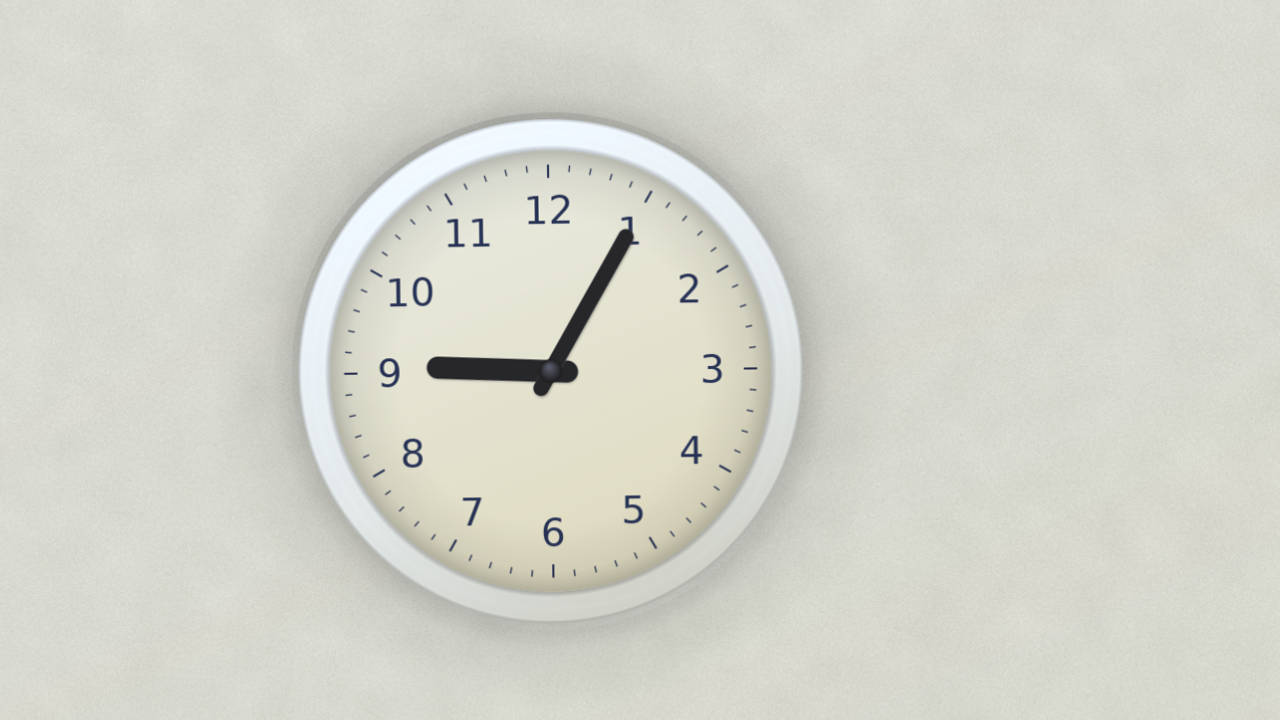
9:05
